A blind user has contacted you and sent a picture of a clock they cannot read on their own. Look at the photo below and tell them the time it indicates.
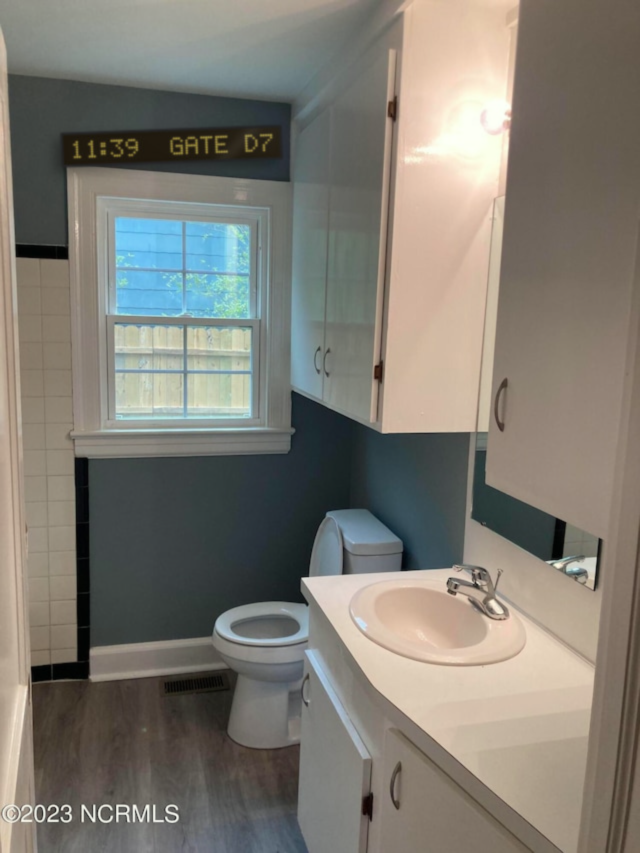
11:39
